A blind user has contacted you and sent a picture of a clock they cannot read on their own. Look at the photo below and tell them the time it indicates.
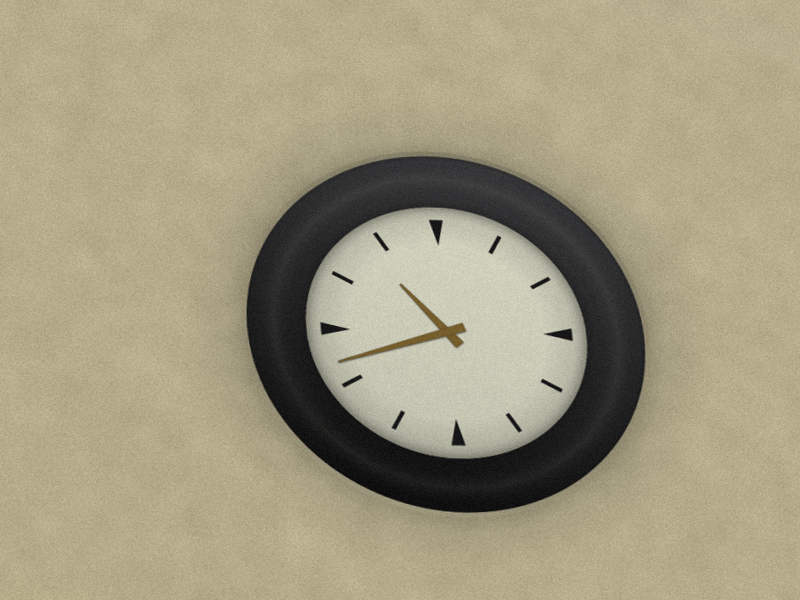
10:42
